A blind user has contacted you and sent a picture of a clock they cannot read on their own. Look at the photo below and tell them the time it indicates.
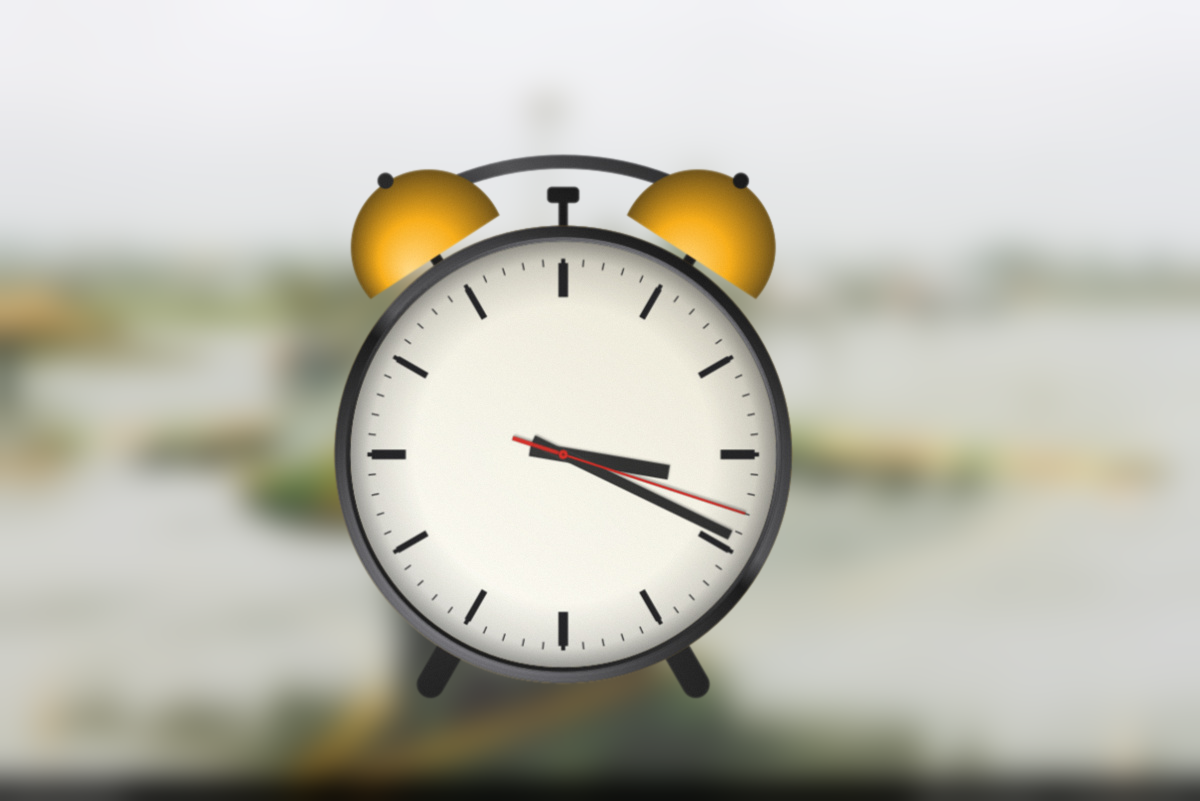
3:19:18
